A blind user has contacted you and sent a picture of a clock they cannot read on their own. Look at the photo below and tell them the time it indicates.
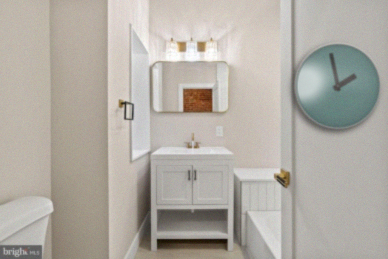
1:58
